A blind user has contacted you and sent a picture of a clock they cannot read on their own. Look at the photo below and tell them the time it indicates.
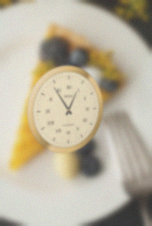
12:54
